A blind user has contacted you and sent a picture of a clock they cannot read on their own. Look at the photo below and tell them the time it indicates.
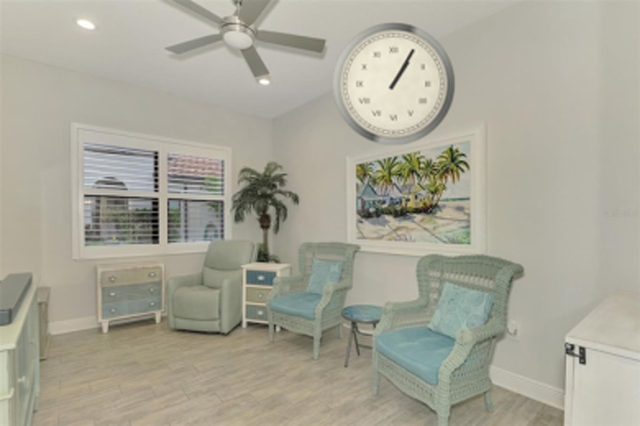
1:05
